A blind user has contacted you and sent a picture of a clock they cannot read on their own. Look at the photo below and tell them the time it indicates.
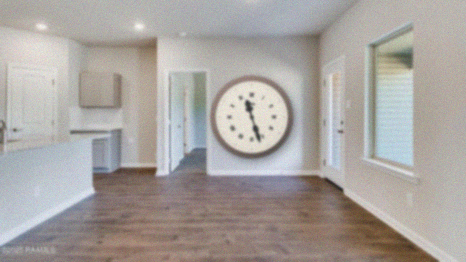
11:27
